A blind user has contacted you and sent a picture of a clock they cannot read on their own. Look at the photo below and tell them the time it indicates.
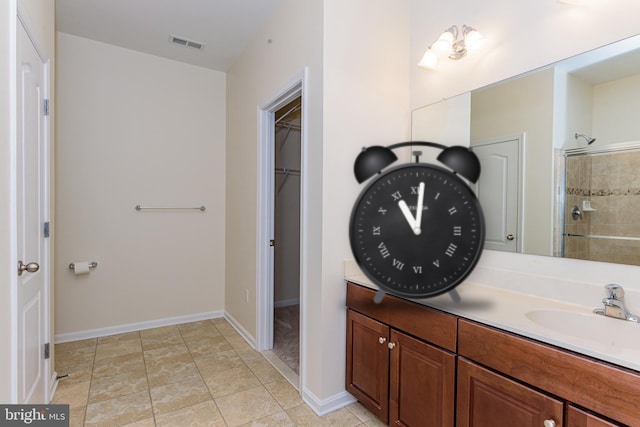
11:01
